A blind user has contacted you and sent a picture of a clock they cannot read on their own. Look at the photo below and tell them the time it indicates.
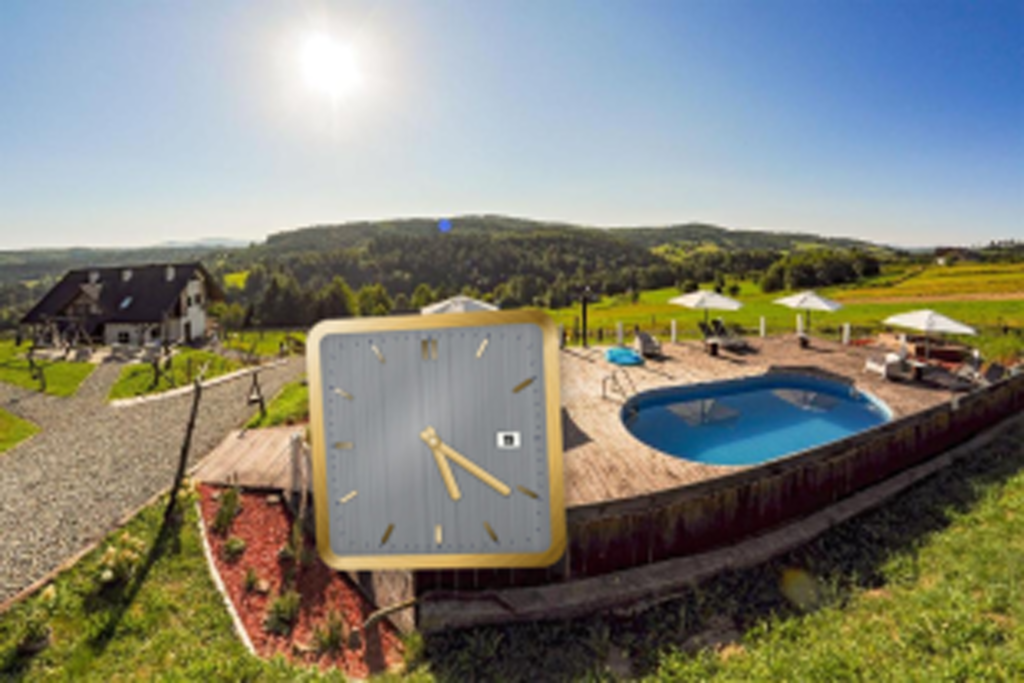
5:21
